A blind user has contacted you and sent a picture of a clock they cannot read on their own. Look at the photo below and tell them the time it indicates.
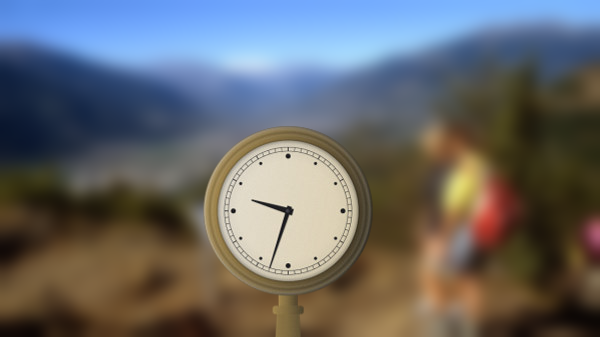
9:33
